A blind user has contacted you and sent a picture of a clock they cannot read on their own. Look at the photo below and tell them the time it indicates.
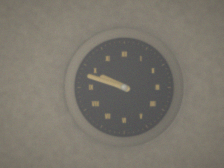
9:48
